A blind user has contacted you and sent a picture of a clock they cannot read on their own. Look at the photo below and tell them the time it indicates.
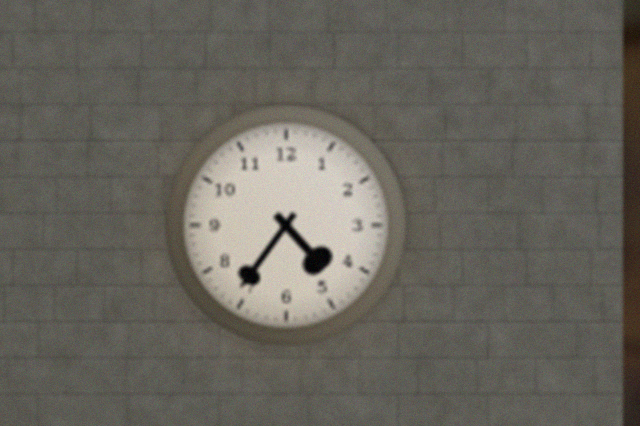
4:36
